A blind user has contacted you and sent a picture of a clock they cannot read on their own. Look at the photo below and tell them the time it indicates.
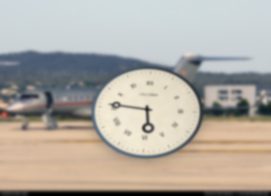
5:46
